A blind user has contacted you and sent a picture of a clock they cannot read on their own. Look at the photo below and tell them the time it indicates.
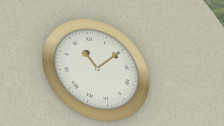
11:10
